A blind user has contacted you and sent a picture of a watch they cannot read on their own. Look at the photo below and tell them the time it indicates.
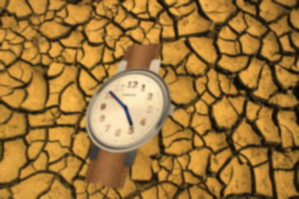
4:51
